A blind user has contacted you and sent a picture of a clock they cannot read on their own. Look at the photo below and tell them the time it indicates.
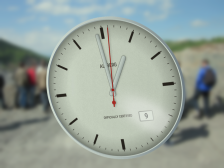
12:59:01
